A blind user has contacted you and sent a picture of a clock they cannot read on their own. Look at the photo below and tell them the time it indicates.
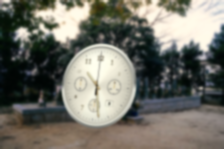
10:28
